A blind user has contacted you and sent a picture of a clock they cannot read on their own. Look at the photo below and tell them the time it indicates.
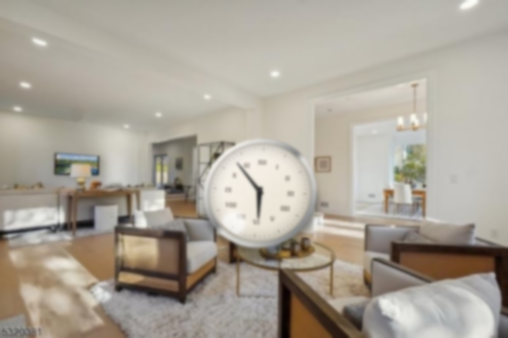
5:53
